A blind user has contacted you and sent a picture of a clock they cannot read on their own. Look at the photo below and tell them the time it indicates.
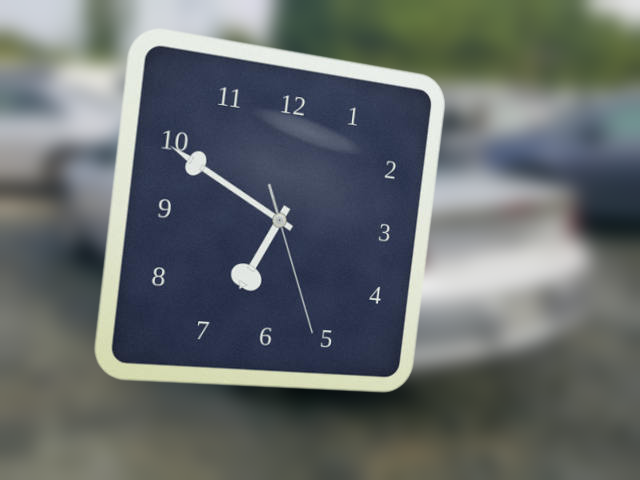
6:49:26
